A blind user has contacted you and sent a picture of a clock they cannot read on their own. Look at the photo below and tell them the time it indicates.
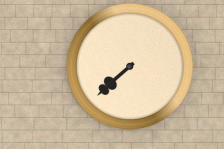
7:38
